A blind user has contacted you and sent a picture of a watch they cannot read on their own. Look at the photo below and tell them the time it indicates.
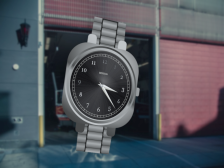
3:23
